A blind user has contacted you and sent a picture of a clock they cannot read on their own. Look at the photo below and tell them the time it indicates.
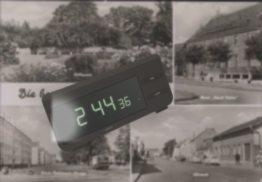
2:44:36
